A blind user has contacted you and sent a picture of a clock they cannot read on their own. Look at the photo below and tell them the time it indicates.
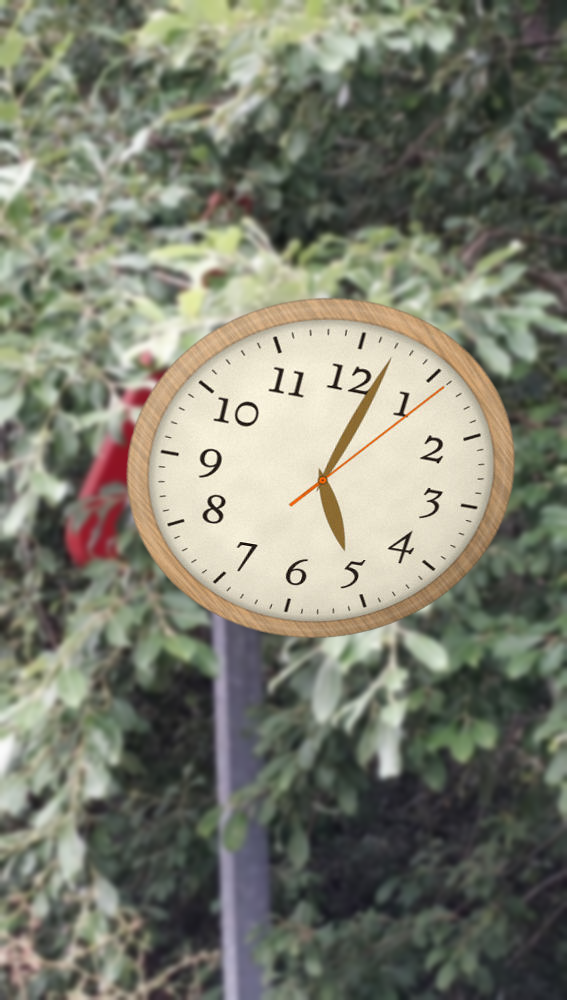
5:02:06
